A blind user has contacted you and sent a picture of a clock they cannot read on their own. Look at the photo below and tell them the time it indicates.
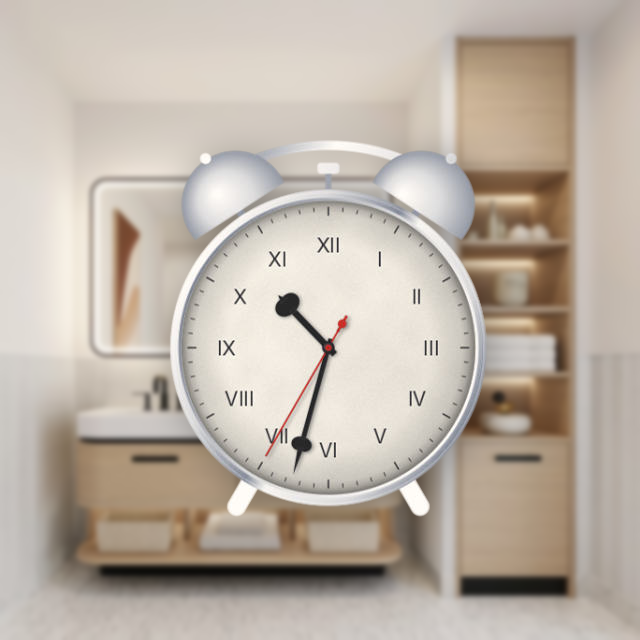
10:32:35
